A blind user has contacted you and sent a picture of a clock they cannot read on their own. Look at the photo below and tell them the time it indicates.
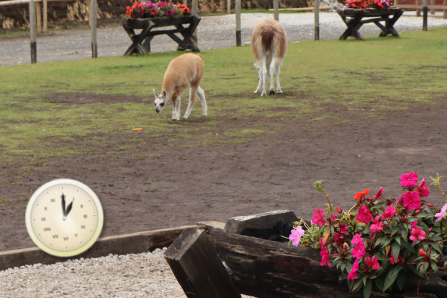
1:00
